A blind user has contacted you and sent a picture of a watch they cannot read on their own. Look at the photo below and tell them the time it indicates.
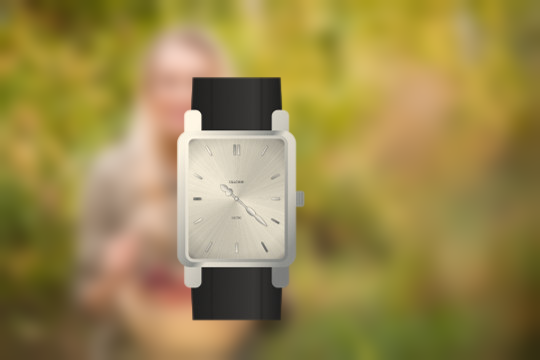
10:22
